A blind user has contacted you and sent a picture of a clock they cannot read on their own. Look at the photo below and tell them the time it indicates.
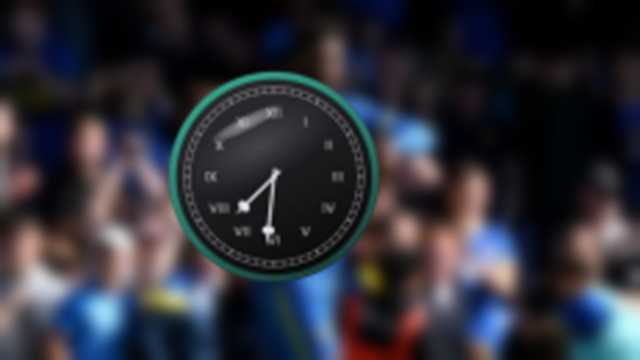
7:31
